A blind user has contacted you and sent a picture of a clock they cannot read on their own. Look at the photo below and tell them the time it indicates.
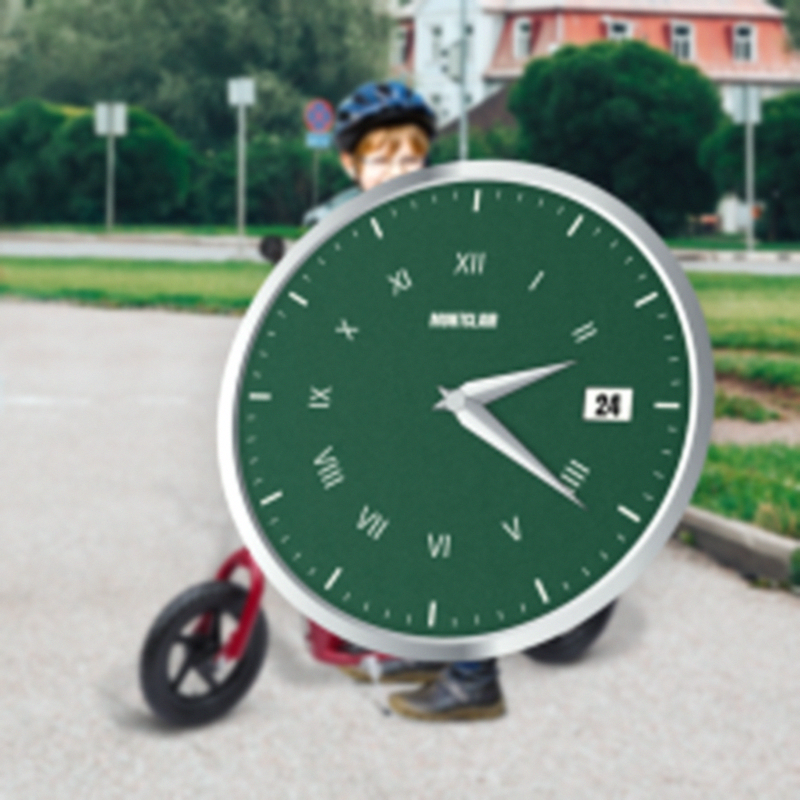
2:21
